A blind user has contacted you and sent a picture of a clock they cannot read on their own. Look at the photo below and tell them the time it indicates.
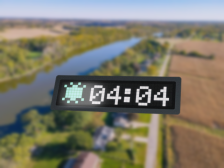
4:04
